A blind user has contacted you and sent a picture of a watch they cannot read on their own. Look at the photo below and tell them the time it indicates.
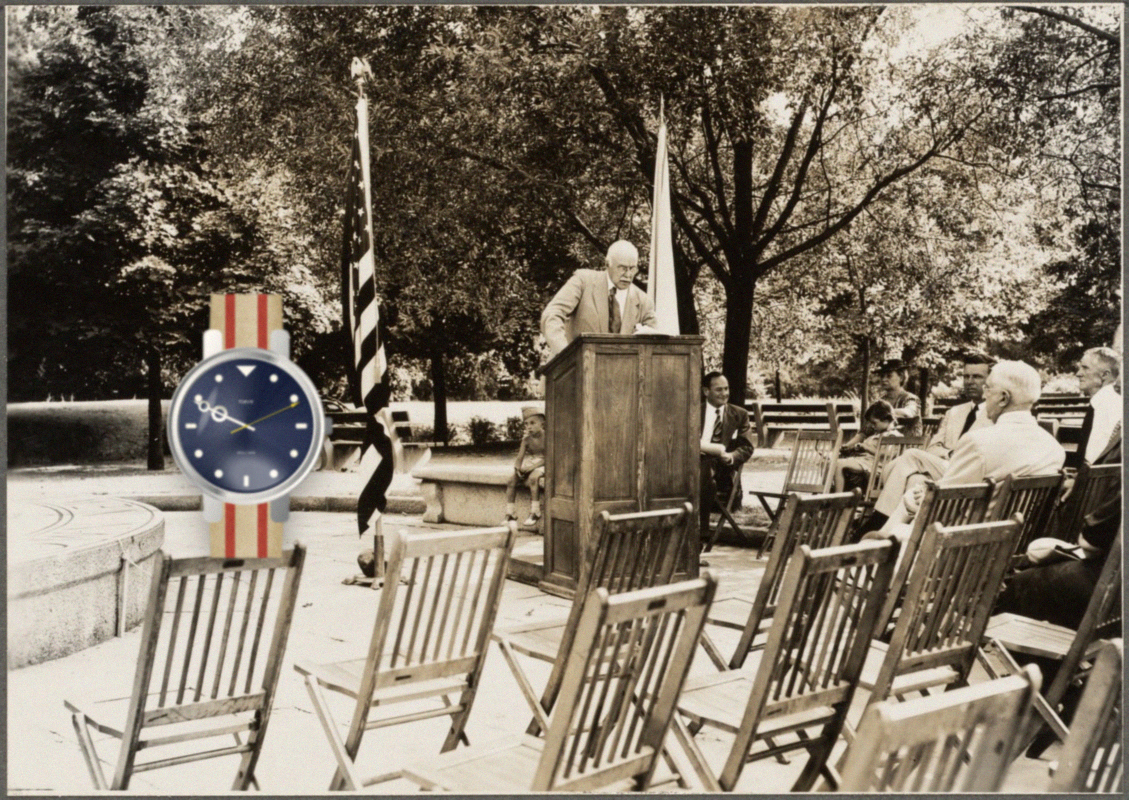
9:49:11
